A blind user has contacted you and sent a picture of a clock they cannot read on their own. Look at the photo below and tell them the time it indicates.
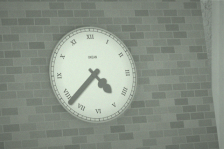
4:38
